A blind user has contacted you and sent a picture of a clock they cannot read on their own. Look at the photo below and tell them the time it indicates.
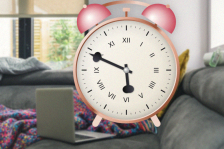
5:49
